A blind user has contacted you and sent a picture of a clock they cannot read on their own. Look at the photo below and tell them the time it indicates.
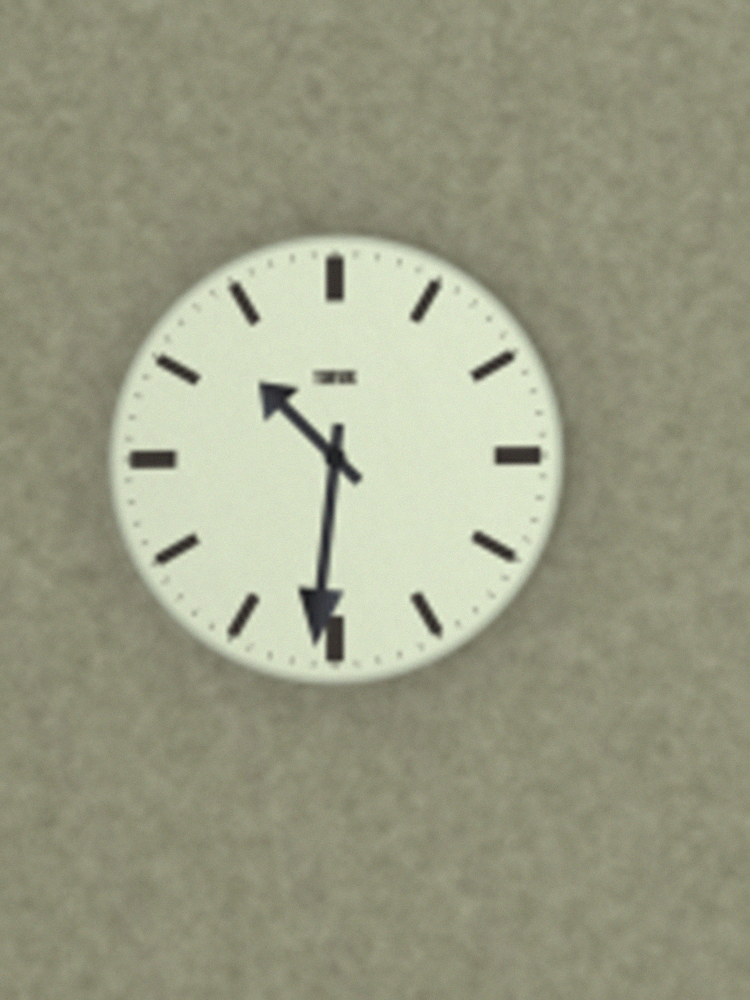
10:31
